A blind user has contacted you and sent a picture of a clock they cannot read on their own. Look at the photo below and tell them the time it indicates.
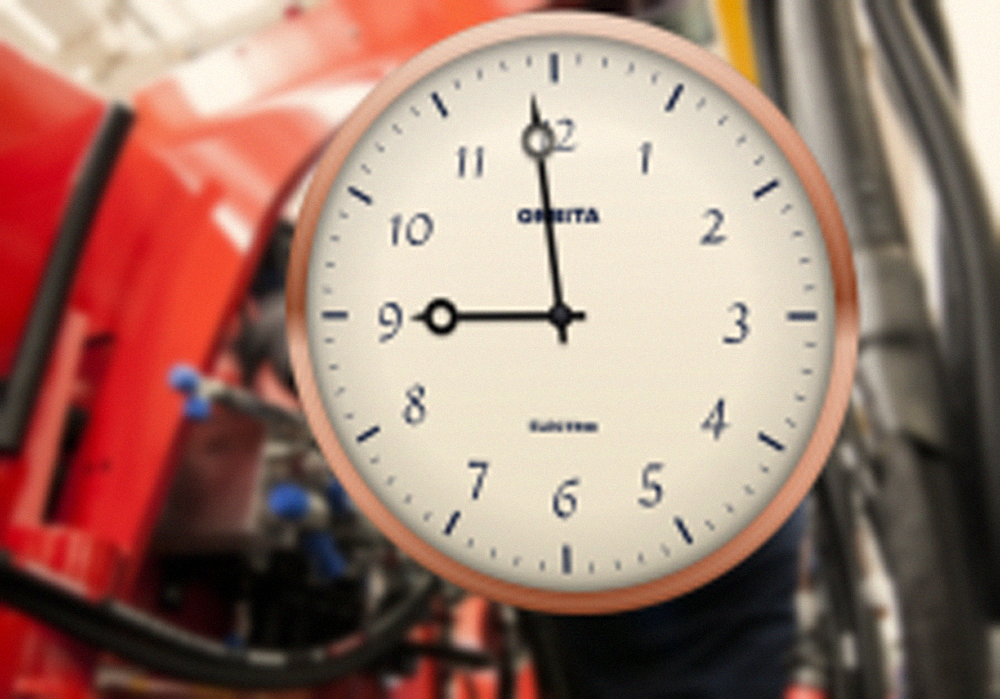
8:59
